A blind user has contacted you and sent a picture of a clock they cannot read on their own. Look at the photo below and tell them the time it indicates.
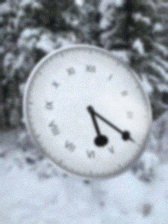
5:20
